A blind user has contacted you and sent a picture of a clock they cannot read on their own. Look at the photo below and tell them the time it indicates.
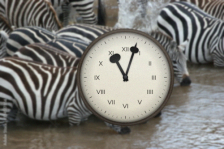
11:03
